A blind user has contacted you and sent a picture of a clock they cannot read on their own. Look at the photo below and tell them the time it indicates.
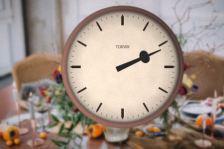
2:11
